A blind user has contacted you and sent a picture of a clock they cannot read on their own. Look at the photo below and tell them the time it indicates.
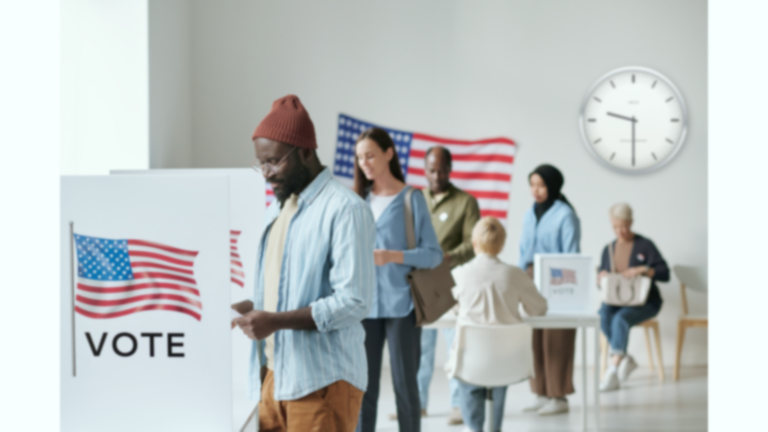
9:30
